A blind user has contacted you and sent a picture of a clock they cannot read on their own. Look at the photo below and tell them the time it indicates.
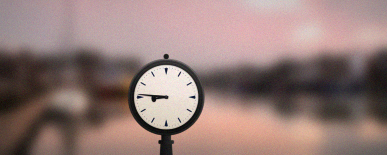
8:46
